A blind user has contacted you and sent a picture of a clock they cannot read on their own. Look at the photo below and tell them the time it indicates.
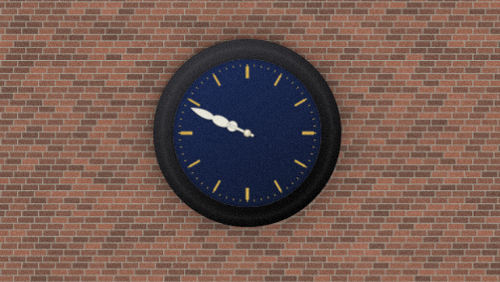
9:49
